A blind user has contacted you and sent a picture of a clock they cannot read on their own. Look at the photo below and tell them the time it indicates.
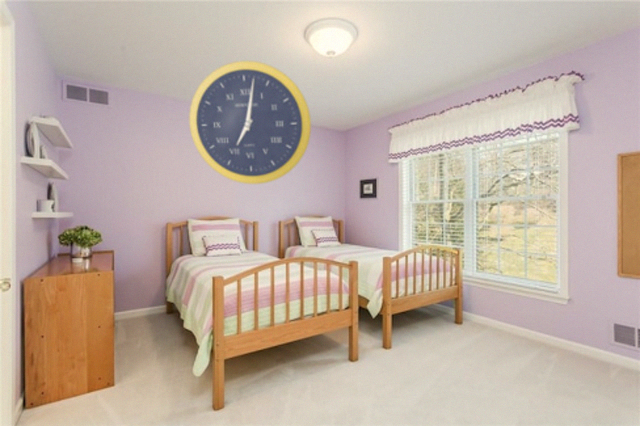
7:02
